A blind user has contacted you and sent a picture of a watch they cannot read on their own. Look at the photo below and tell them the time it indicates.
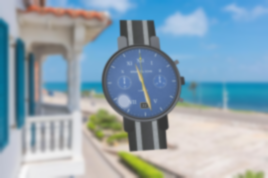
11:28
